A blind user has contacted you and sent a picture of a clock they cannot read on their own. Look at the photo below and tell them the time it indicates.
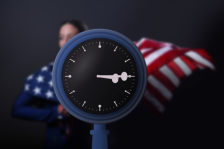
3:15
